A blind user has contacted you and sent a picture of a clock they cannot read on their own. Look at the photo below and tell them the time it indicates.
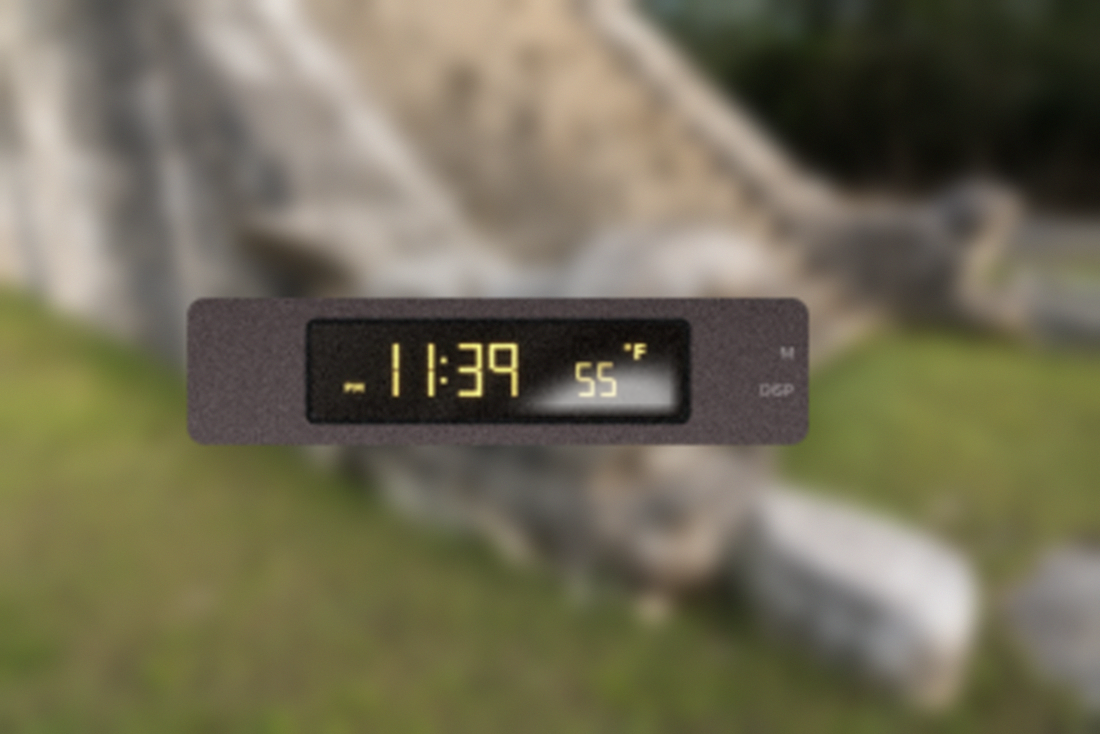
11:39
